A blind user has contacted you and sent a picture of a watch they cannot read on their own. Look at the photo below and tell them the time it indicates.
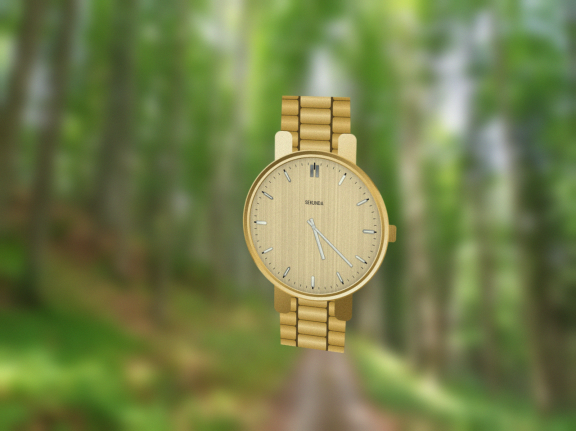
5:22
